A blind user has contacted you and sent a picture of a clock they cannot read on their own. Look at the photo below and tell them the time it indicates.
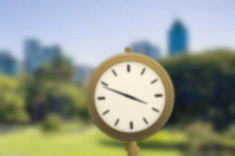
3:49
